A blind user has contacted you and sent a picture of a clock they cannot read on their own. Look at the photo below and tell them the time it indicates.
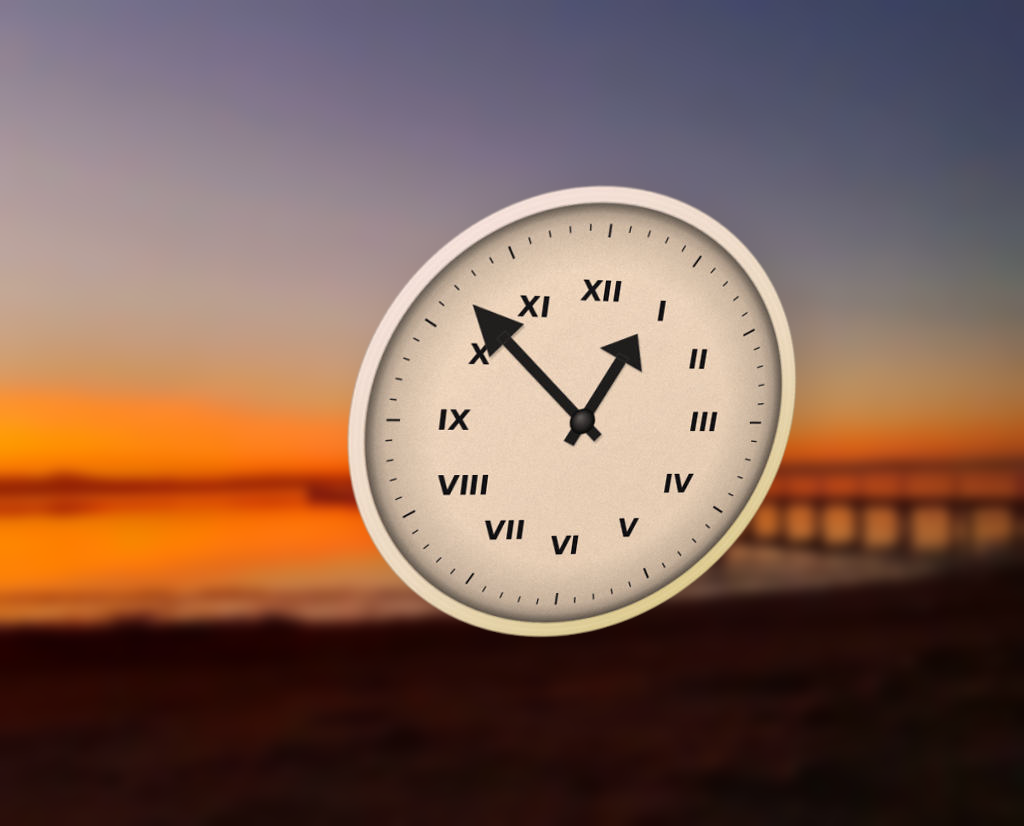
12:52
